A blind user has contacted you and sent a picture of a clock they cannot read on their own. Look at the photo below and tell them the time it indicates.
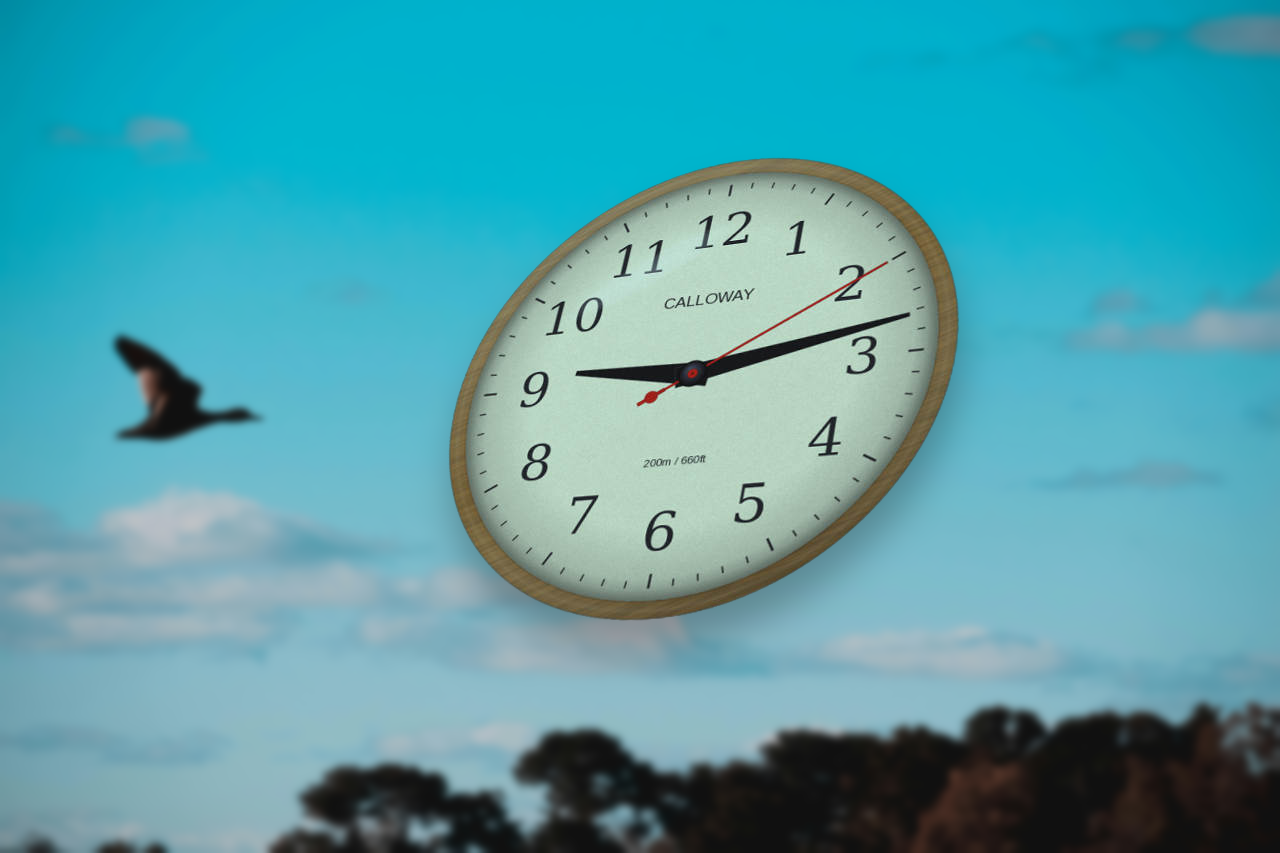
9:13:10
